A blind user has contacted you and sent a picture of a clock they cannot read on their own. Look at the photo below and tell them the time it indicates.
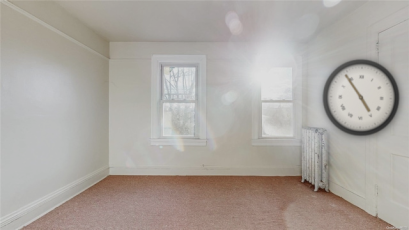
4:54
